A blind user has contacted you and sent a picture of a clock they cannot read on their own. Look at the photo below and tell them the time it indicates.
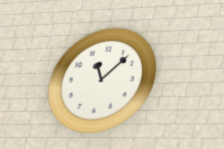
11:07
